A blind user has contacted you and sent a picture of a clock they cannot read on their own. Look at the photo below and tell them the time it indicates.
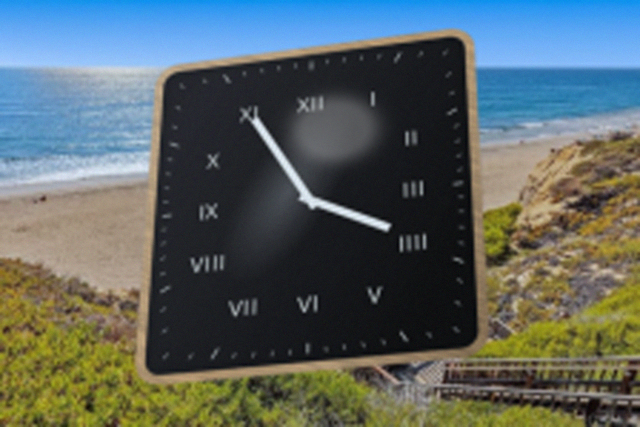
3:55
